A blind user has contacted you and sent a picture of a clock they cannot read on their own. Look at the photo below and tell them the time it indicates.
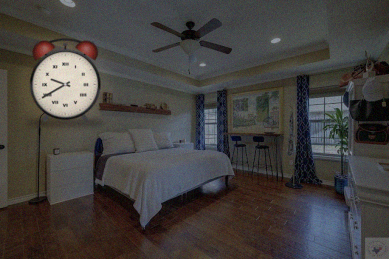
9:40
